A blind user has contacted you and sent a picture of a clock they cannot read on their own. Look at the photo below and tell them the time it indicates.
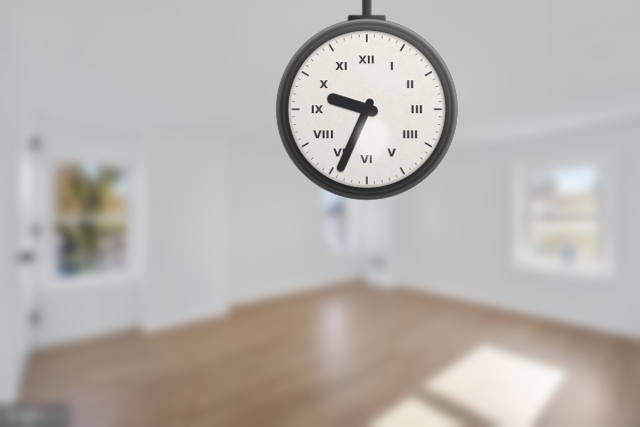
9:34
